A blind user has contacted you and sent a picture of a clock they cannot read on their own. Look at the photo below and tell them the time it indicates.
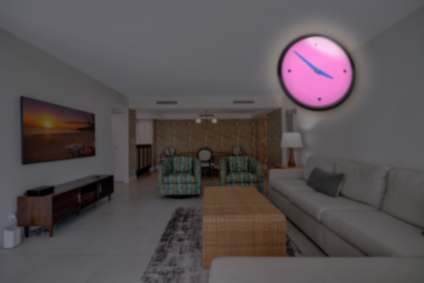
3:52
